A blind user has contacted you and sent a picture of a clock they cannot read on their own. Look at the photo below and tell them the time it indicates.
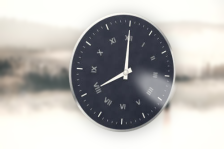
8:00
